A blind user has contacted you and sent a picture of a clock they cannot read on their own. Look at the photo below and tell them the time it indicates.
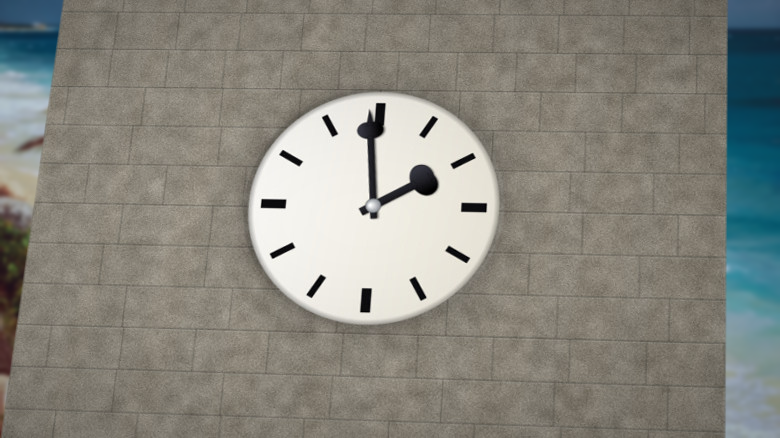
1:59
